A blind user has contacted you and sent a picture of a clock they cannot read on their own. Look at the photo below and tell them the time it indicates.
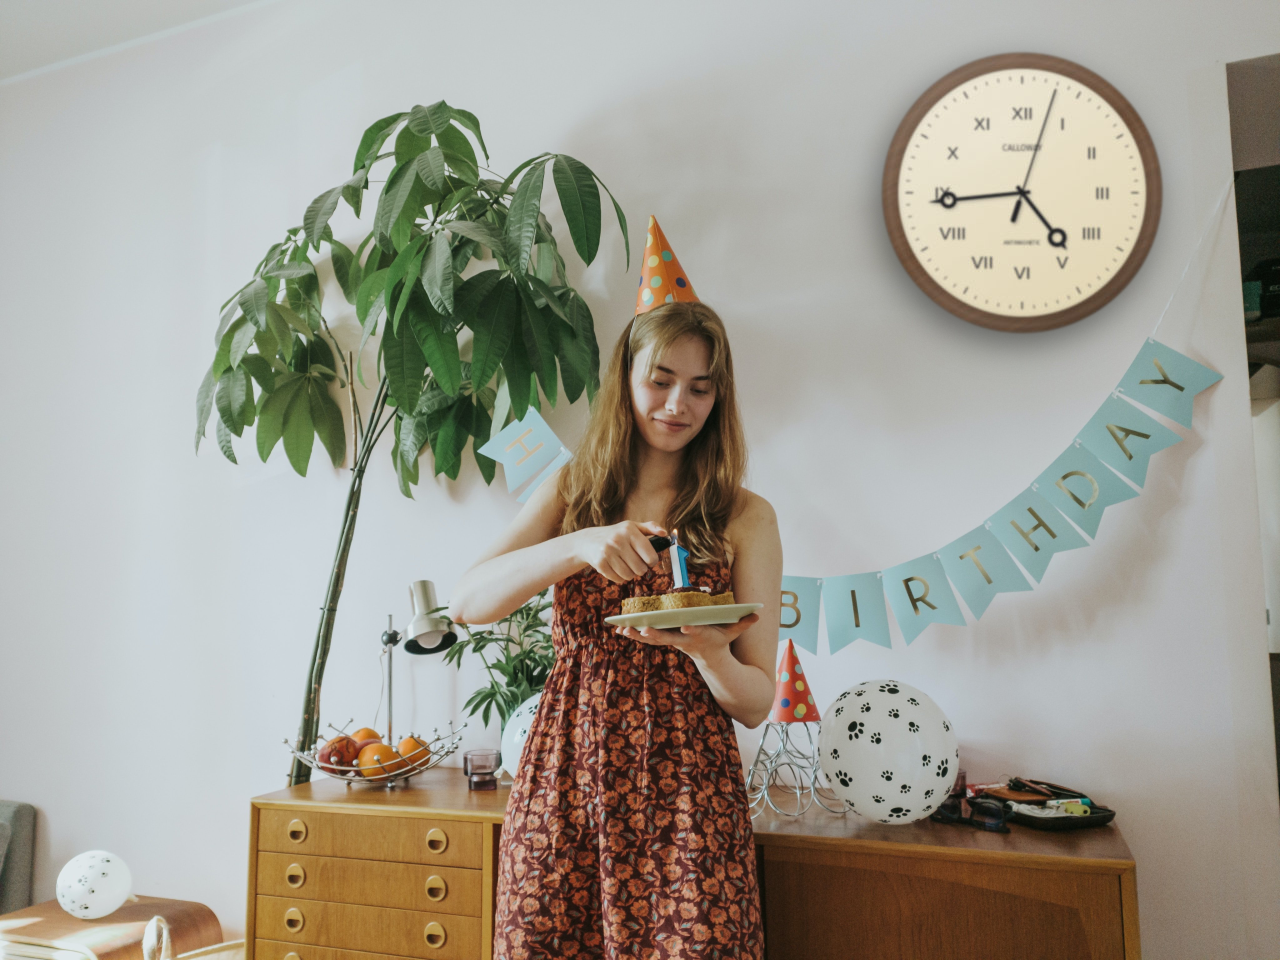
4:44:03
